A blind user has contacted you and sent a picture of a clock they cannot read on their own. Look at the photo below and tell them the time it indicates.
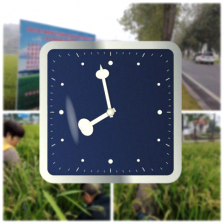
7:58
